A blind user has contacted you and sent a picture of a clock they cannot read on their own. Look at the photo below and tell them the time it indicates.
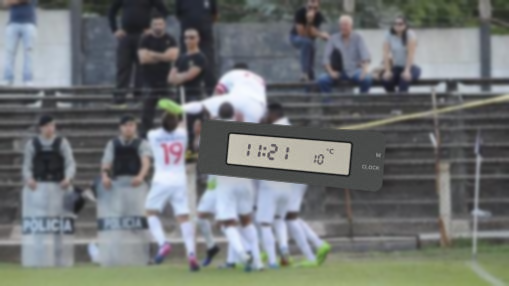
11:21
